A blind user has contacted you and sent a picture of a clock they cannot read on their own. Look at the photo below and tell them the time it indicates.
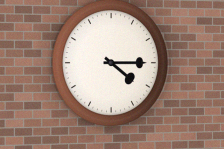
4:15
